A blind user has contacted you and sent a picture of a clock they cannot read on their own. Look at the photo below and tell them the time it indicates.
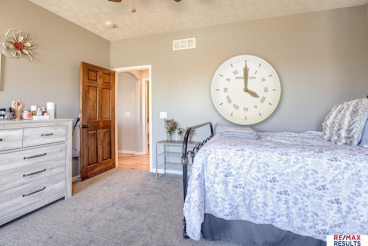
4:00
